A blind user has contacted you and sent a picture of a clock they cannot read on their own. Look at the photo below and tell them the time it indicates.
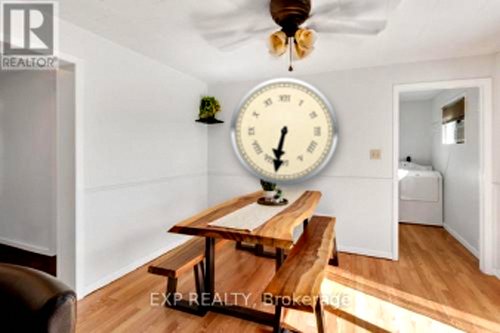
6:32
